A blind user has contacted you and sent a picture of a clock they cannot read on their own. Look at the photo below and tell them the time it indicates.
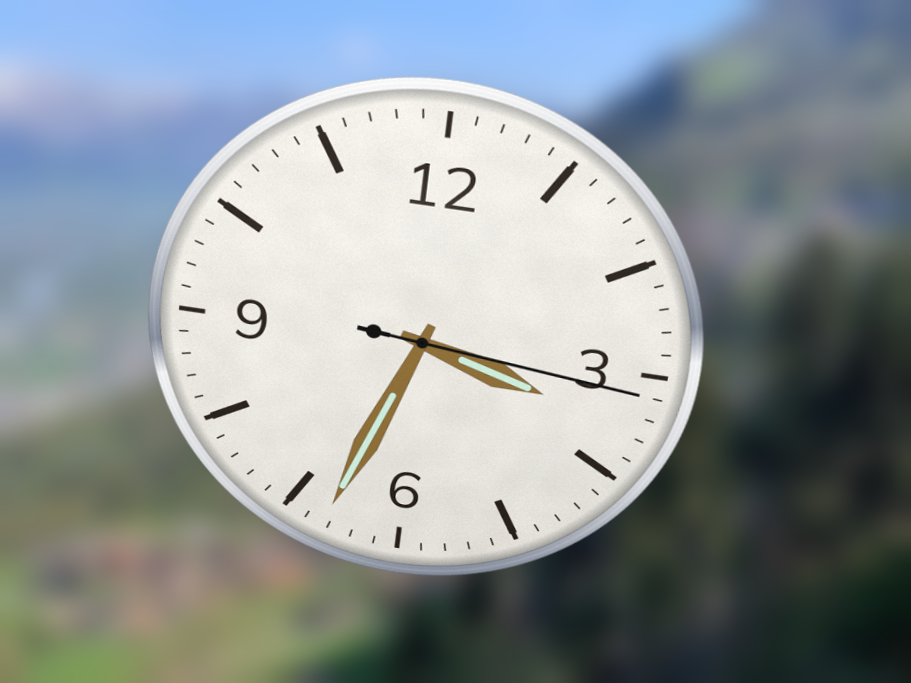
3:33:16
